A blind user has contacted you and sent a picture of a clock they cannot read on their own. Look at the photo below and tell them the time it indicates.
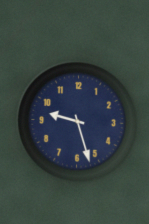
9:27
